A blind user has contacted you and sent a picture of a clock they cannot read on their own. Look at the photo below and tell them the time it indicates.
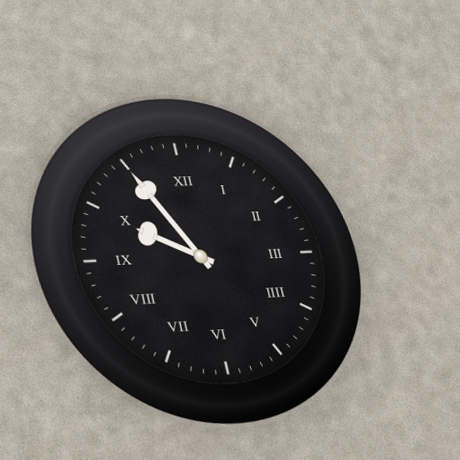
9:55
